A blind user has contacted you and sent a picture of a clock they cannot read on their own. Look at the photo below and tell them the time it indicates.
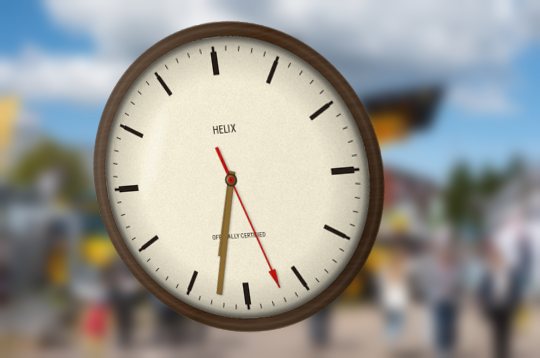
6:32:27
